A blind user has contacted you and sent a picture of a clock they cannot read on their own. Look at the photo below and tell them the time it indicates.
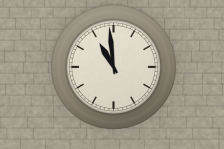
10:59
